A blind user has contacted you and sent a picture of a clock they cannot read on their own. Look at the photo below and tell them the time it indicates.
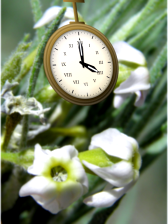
4:00
